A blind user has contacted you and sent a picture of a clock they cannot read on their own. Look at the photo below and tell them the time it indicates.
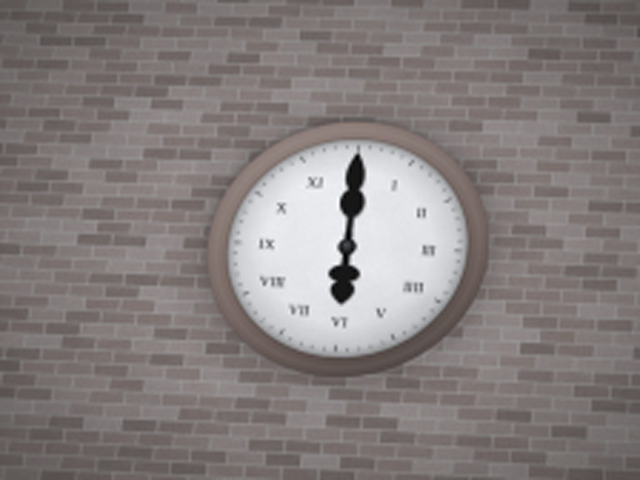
6:00
